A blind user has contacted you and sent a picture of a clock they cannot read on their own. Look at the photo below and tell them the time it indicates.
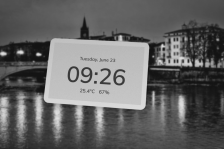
9:26
